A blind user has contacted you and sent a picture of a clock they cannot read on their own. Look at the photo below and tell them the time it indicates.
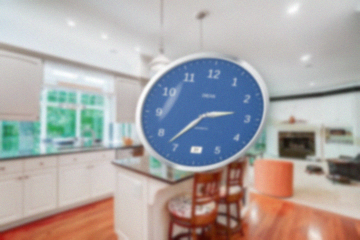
2:37
